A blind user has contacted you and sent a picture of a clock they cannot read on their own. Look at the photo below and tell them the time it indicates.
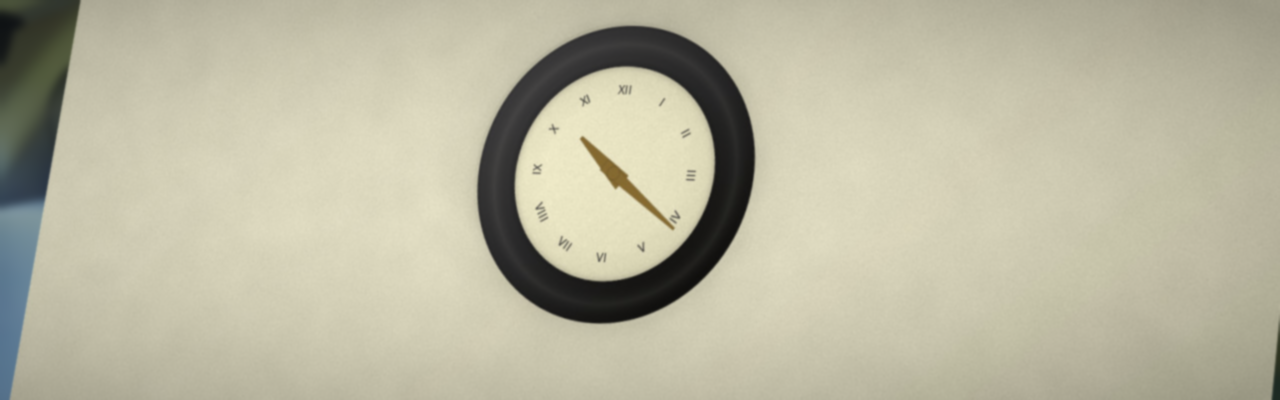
10:21
